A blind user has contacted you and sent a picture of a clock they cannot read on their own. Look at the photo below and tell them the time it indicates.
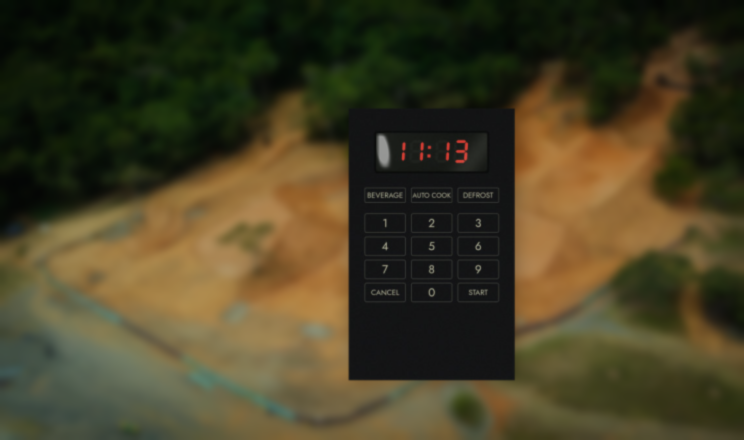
11:13
